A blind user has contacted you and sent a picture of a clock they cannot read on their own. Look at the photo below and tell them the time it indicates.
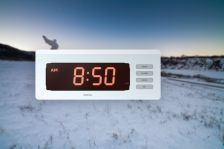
8:50
